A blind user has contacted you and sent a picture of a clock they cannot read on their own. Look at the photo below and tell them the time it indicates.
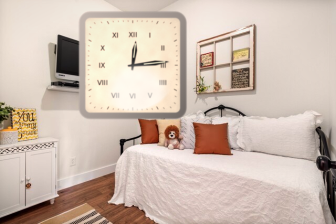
12:14
